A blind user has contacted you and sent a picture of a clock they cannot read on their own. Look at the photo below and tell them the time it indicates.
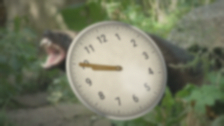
9:50
